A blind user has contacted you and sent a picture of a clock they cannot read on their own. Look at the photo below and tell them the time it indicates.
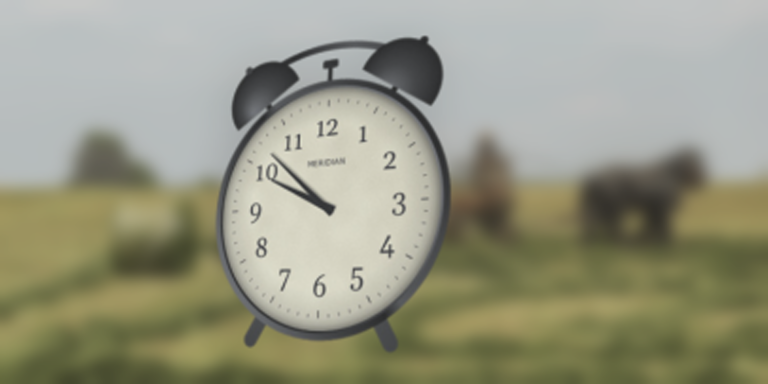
9:52
